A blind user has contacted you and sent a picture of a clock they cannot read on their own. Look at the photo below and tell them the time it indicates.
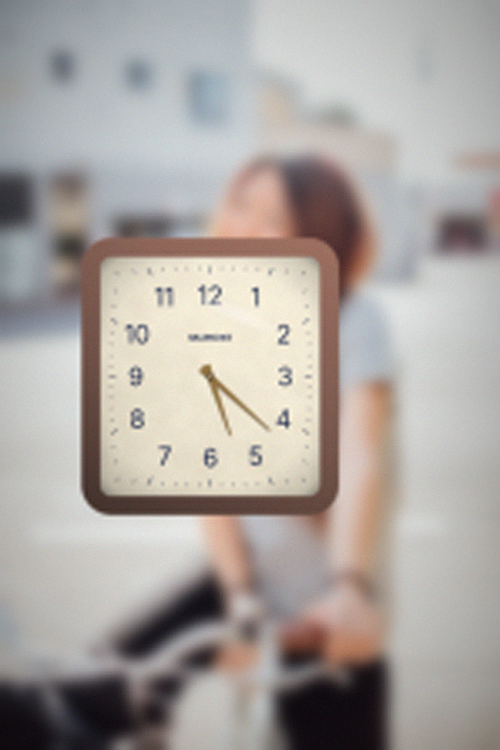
5:22
